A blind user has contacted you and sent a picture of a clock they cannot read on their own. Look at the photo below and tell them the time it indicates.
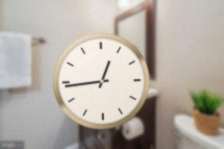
12:44
